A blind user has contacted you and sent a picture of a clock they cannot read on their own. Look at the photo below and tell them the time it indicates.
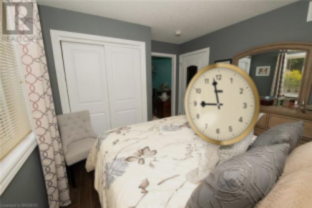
8:58
